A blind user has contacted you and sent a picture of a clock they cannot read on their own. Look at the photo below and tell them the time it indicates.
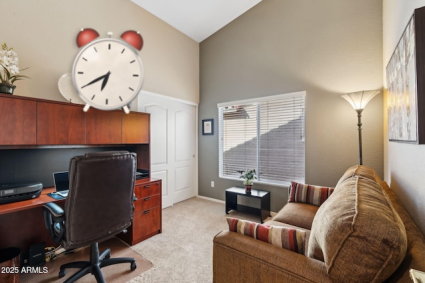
6:40
